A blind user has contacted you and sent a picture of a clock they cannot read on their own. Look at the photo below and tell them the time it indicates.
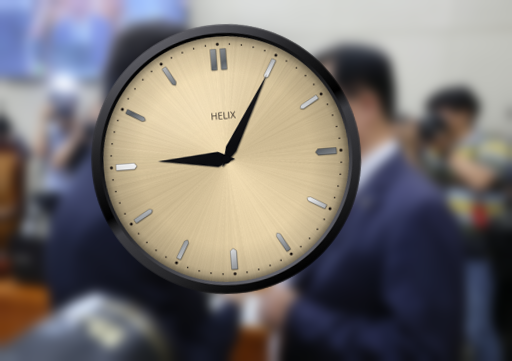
9:05
